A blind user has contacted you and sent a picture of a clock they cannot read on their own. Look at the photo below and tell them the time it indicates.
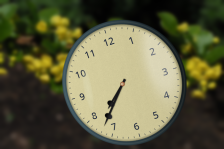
7:37
